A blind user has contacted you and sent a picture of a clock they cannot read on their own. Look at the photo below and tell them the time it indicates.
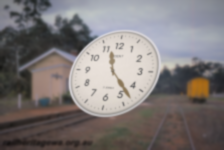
11:23
